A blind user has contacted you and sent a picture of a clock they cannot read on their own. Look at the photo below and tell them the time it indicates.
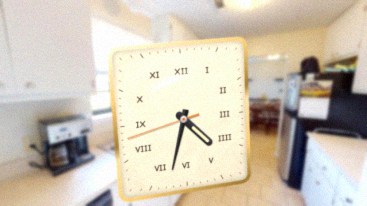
4:32:43
